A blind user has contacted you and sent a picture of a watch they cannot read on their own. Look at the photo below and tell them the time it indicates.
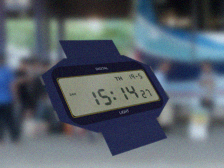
15:14:27
